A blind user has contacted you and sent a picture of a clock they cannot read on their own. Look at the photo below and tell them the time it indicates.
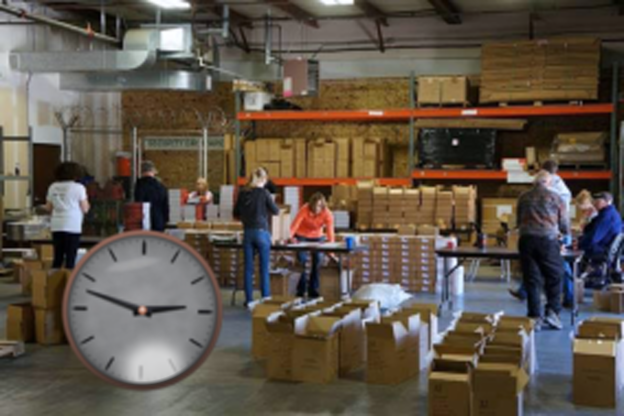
2:48
